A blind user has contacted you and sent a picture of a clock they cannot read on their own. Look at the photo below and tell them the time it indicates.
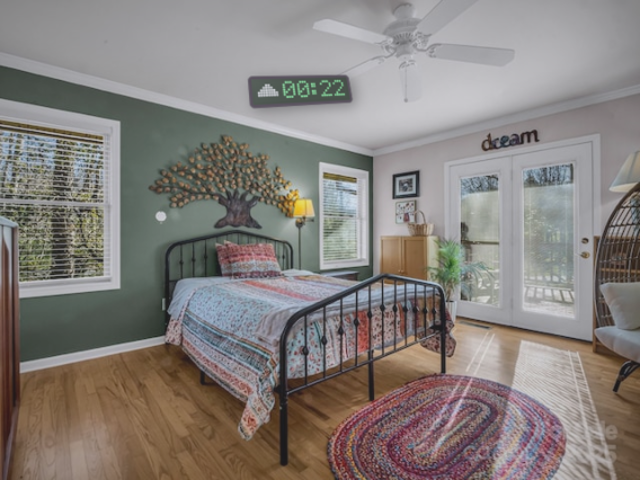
0:22
